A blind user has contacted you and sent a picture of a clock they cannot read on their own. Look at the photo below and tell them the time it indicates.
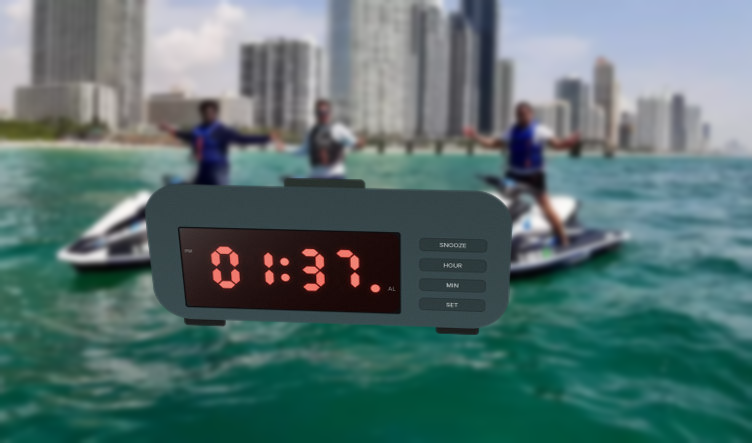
1:37
